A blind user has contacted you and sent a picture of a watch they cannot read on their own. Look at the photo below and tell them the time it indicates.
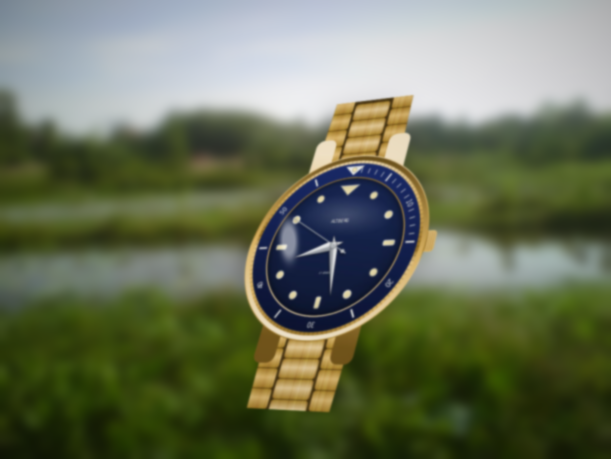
8:27:50
